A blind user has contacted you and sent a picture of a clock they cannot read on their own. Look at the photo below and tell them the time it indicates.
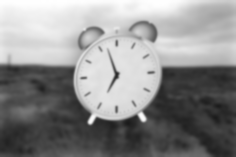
6:57
